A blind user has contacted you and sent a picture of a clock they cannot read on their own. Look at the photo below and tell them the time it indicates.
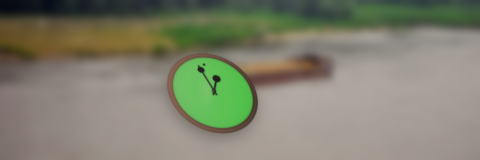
12:58
